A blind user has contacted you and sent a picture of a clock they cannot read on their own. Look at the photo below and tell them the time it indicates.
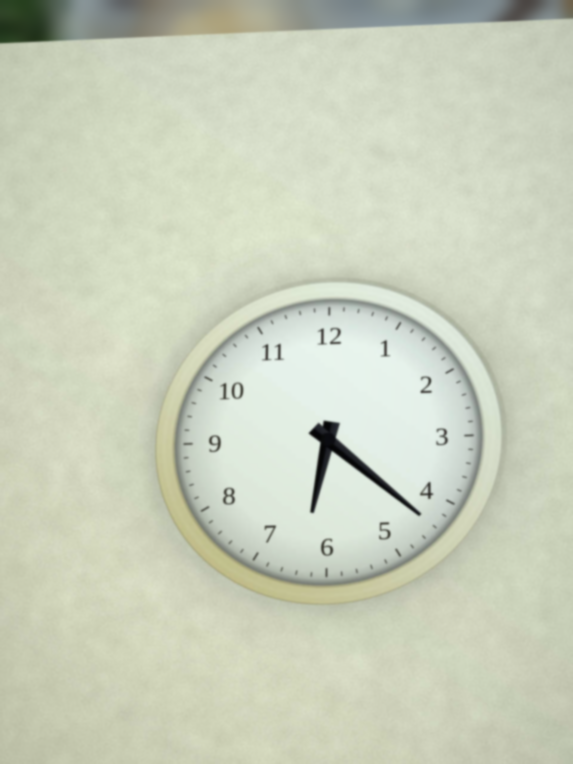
6:22
